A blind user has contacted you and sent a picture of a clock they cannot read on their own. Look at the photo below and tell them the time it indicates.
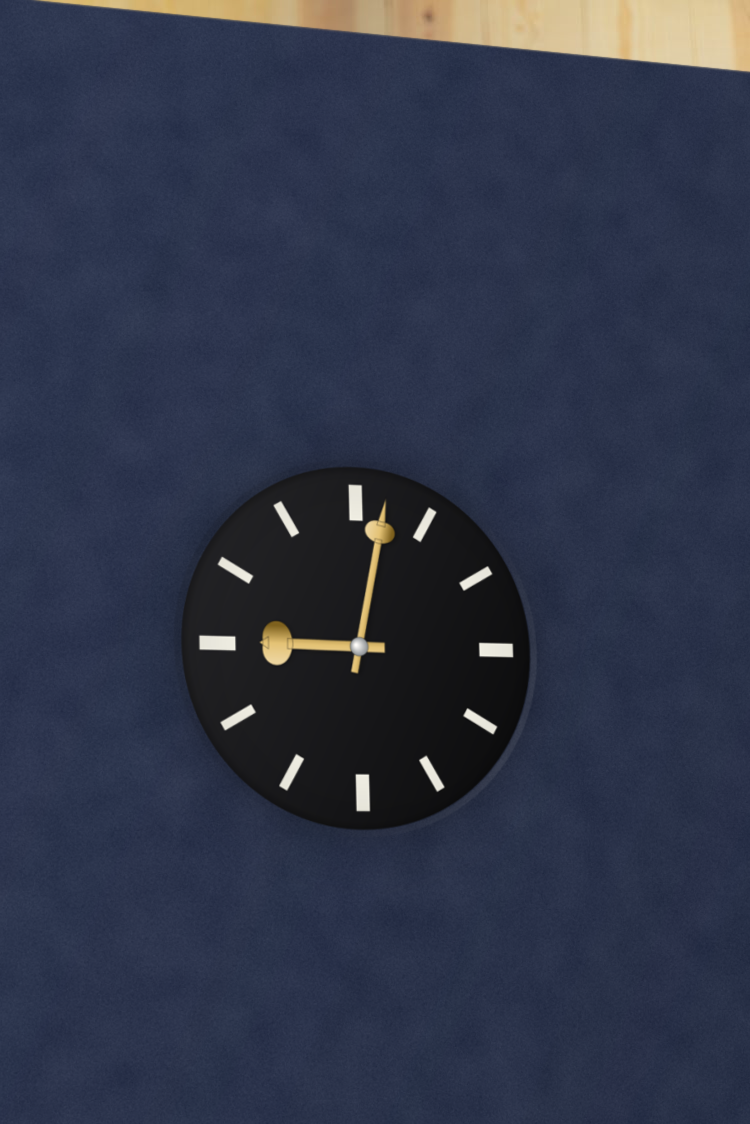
9:02
